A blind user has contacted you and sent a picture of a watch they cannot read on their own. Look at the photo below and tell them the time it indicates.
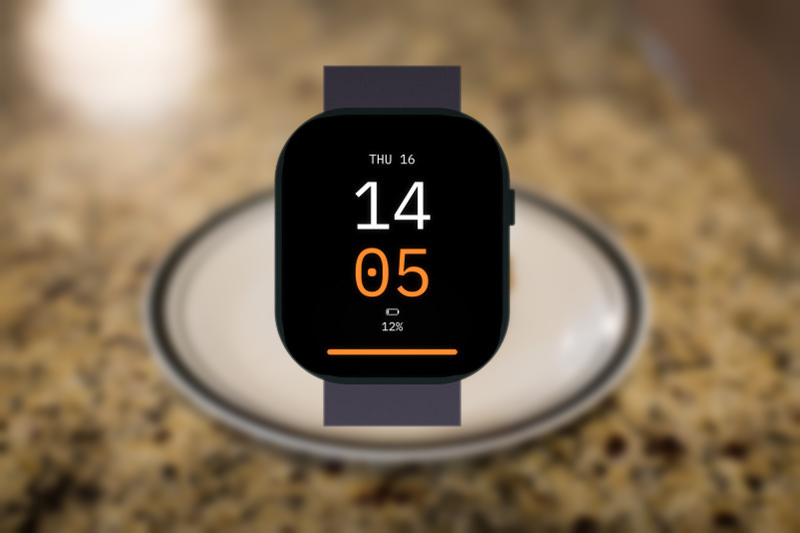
14:05
